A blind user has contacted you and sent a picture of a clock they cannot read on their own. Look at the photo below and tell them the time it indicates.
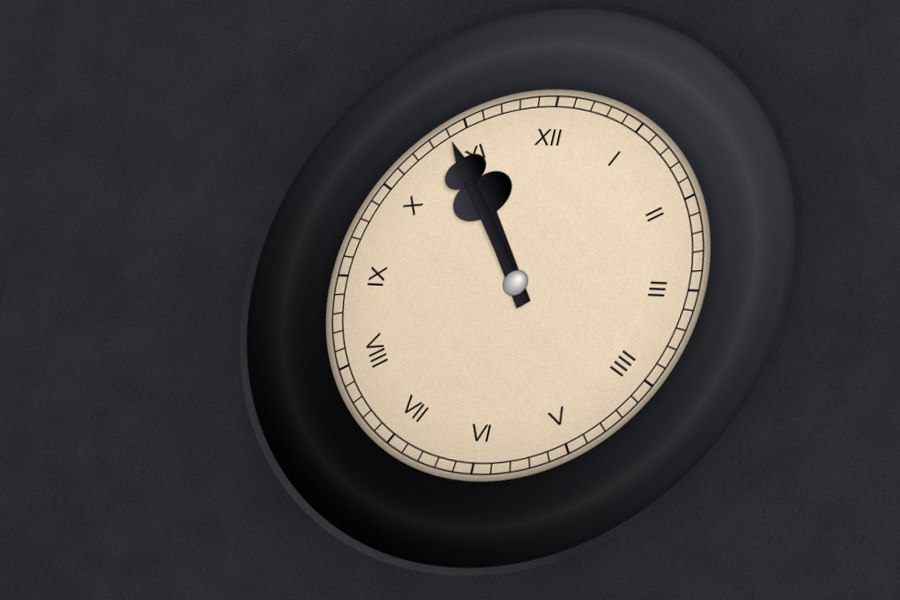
10:54
